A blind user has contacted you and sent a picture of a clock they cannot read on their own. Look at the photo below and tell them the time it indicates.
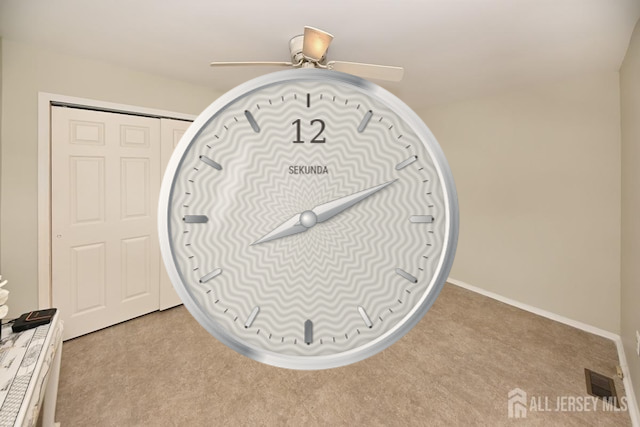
8:11
